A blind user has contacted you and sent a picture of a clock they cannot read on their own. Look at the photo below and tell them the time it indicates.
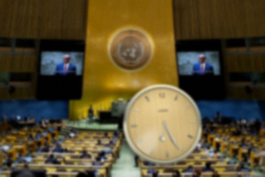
6:26
